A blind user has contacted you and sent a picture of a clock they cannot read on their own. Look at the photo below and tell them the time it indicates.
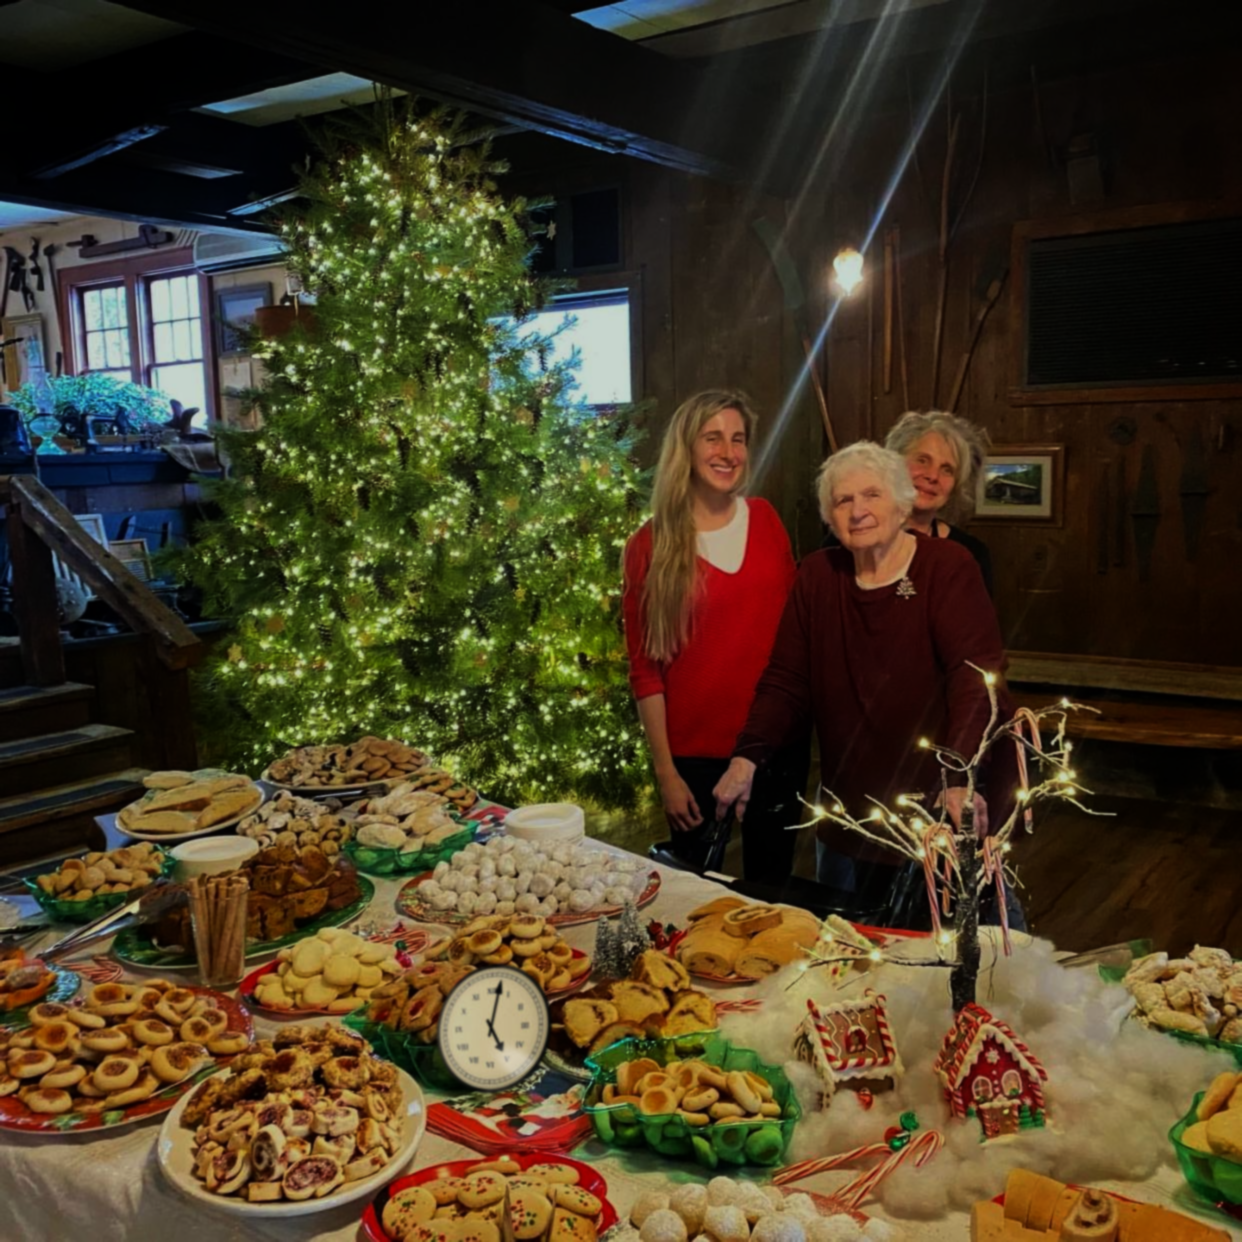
5:02
